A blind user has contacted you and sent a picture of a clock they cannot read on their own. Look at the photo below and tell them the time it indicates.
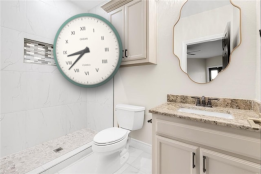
8:38
